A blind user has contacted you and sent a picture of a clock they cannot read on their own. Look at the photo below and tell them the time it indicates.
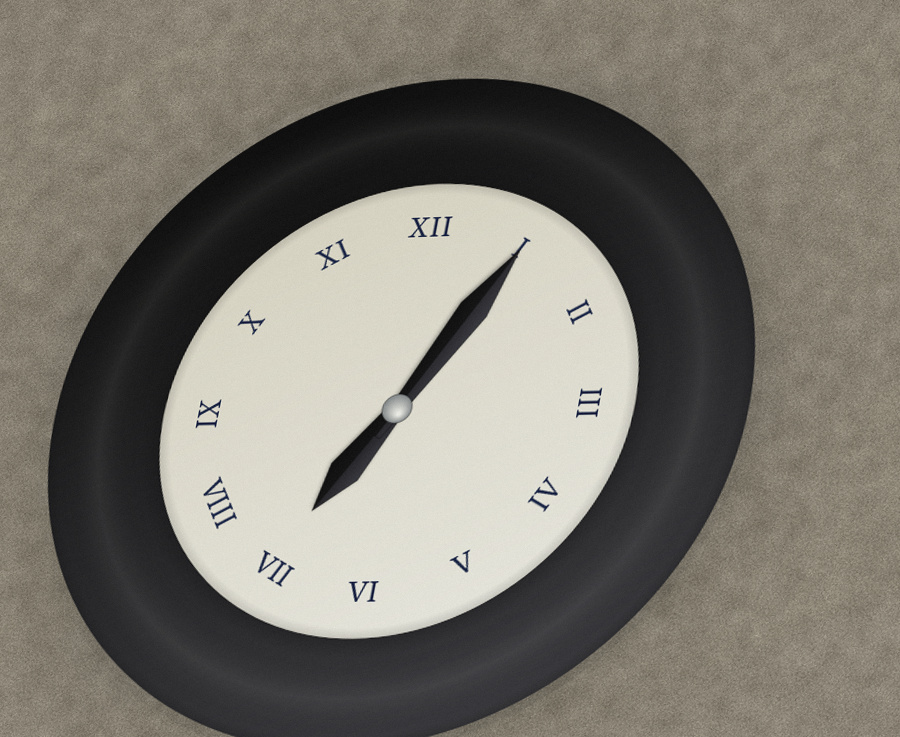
7:05
